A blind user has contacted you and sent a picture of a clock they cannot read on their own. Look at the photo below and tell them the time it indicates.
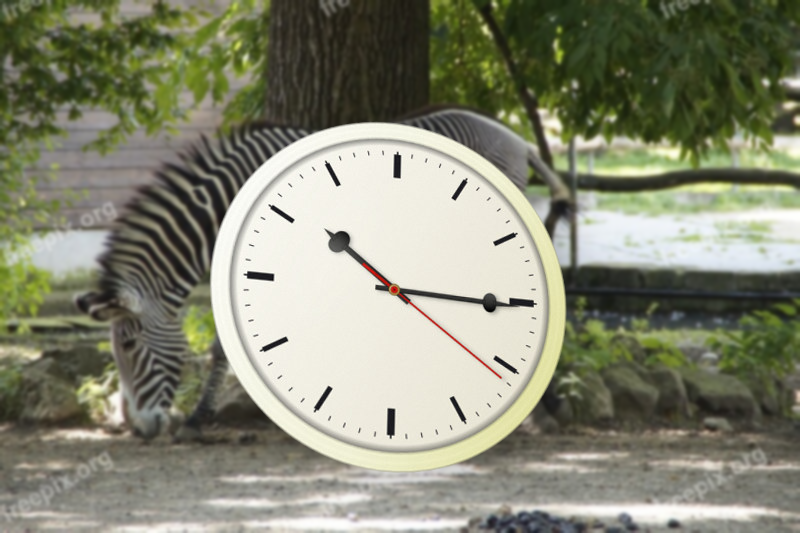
10:15:21
